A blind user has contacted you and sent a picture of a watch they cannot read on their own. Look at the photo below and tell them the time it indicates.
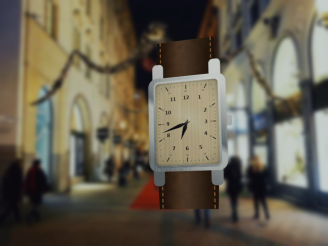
6:42
